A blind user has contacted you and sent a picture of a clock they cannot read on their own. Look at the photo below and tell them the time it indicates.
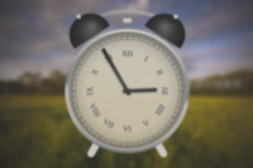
2:55
